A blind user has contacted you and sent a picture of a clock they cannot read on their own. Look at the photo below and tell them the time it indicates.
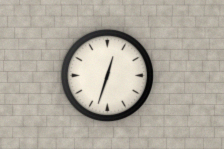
12:33
